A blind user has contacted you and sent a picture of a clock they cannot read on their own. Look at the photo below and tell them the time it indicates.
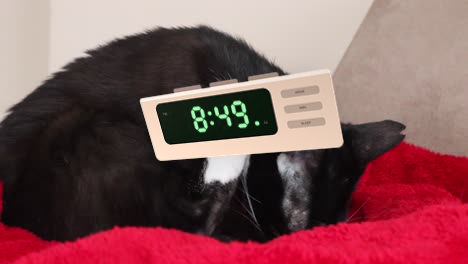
8:49
